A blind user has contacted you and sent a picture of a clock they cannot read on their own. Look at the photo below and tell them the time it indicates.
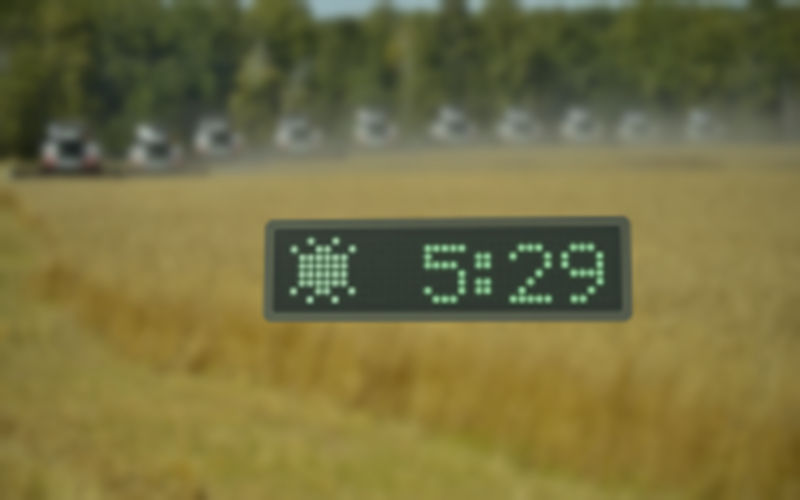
5:29
